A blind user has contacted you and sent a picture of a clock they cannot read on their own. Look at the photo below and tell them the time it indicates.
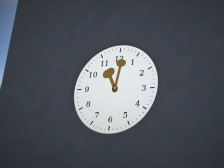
11:01
